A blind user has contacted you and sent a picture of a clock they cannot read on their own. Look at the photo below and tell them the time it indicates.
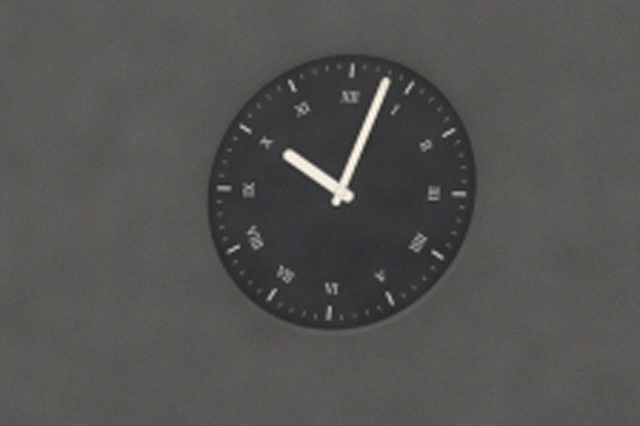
10:03
